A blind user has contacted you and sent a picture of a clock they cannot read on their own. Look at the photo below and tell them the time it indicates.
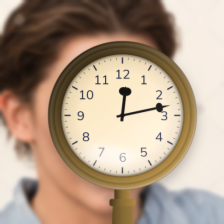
12:13
